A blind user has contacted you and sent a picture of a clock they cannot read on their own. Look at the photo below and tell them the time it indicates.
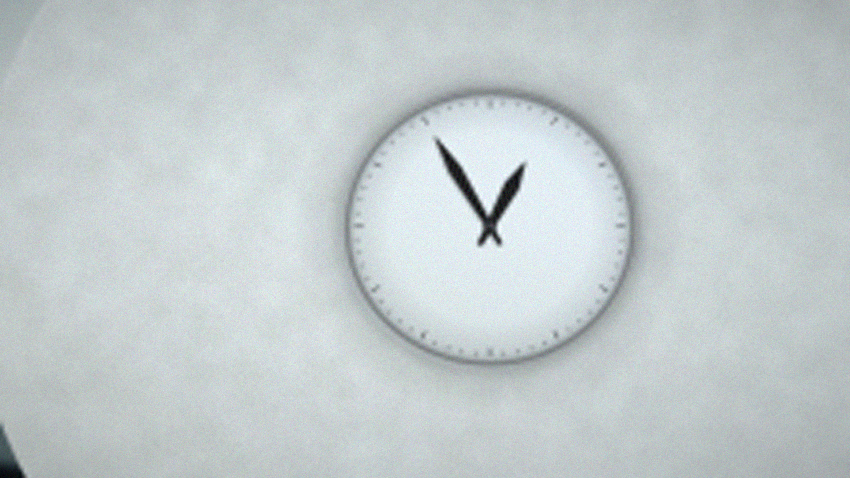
12:55
